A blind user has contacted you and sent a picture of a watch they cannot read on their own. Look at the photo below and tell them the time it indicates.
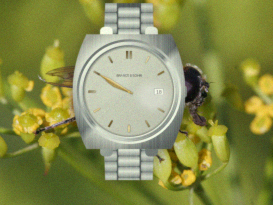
9:50
